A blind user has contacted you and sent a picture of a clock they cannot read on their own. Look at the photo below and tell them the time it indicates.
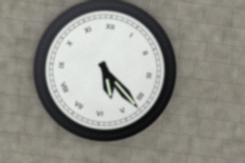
5:22
